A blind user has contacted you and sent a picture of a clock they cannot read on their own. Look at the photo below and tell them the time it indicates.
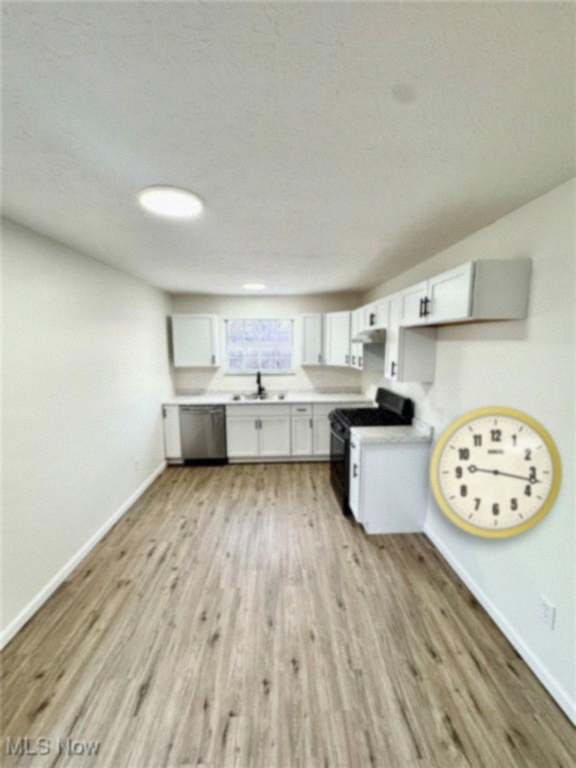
9:17
